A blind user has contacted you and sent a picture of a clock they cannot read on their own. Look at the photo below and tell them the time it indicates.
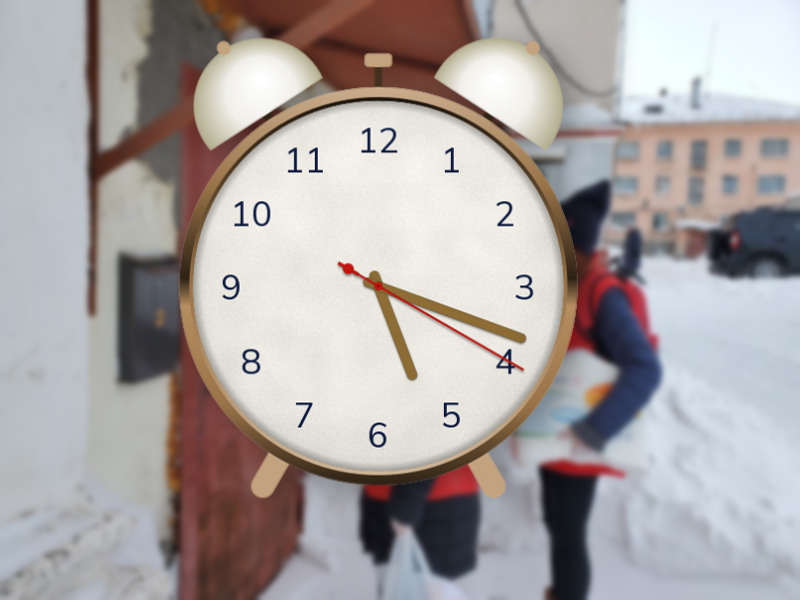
5:18:20
